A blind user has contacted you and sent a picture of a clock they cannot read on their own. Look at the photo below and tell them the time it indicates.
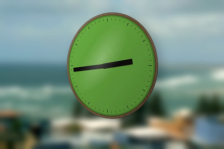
2:44
